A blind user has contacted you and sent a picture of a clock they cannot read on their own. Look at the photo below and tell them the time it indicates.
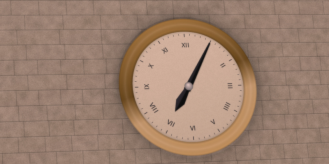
7:05
